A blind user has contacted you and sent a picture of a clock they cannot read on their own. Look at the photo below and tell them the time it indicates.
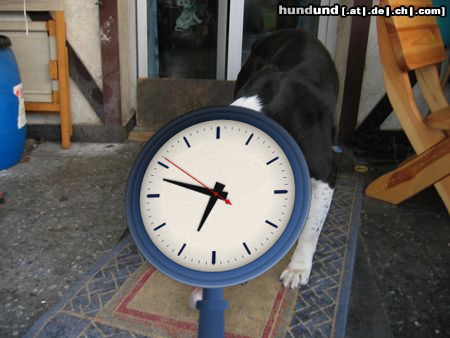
6:47:51
